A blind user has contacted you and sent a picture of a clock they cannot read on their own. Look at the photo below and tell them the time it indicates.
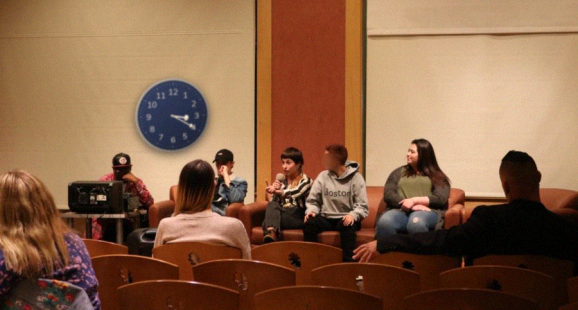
3:20
